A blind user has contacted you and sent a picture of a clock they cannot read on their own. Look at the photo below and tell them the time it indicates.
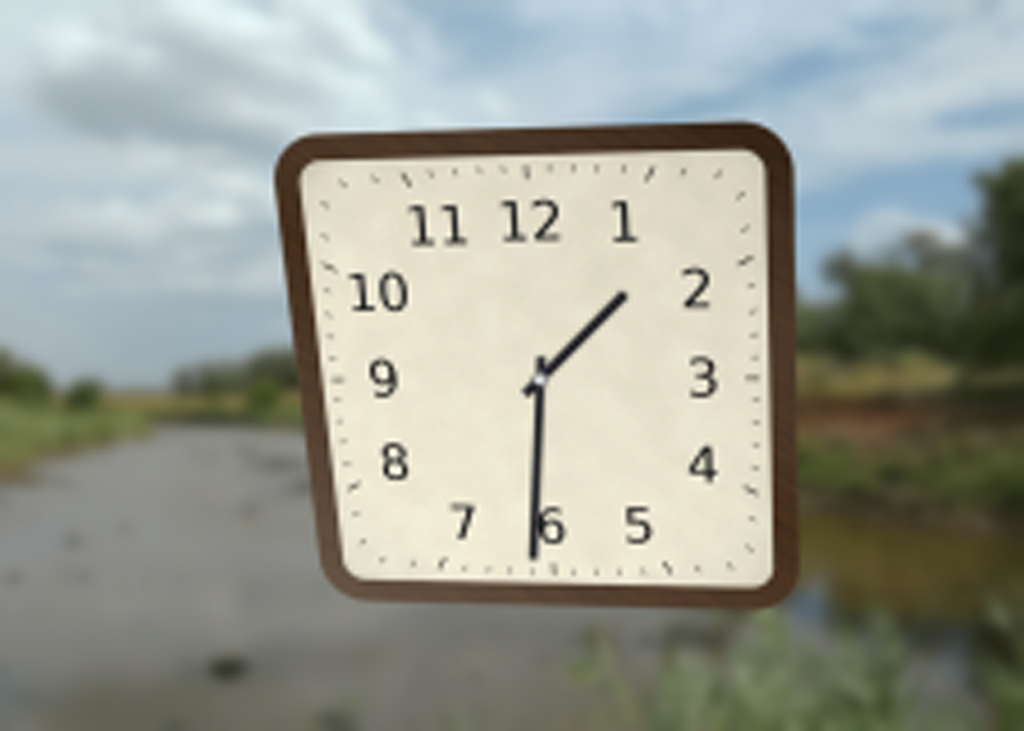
1:31
